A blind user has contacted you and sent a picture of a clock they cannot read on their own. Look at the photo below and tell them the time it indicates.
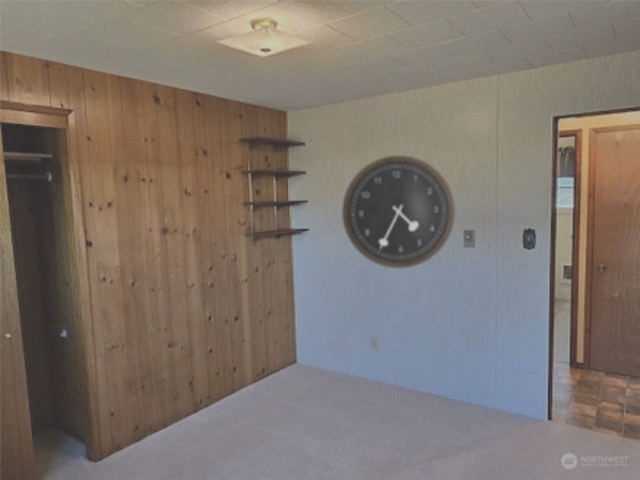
4:35
